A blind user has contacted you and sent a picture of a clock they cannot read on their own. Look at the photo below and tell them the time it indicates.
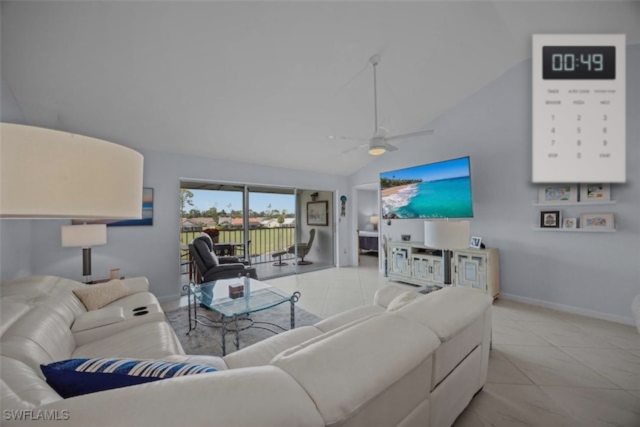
0:49
